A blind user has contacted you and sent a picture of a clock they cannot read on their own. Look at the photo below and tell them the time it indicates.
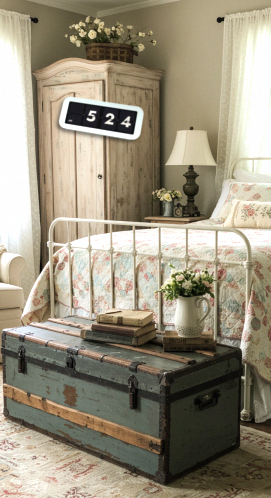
5:24
